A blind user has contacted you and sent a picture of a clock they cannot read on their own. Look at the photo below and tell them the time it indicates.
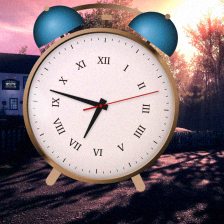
6:47:12
